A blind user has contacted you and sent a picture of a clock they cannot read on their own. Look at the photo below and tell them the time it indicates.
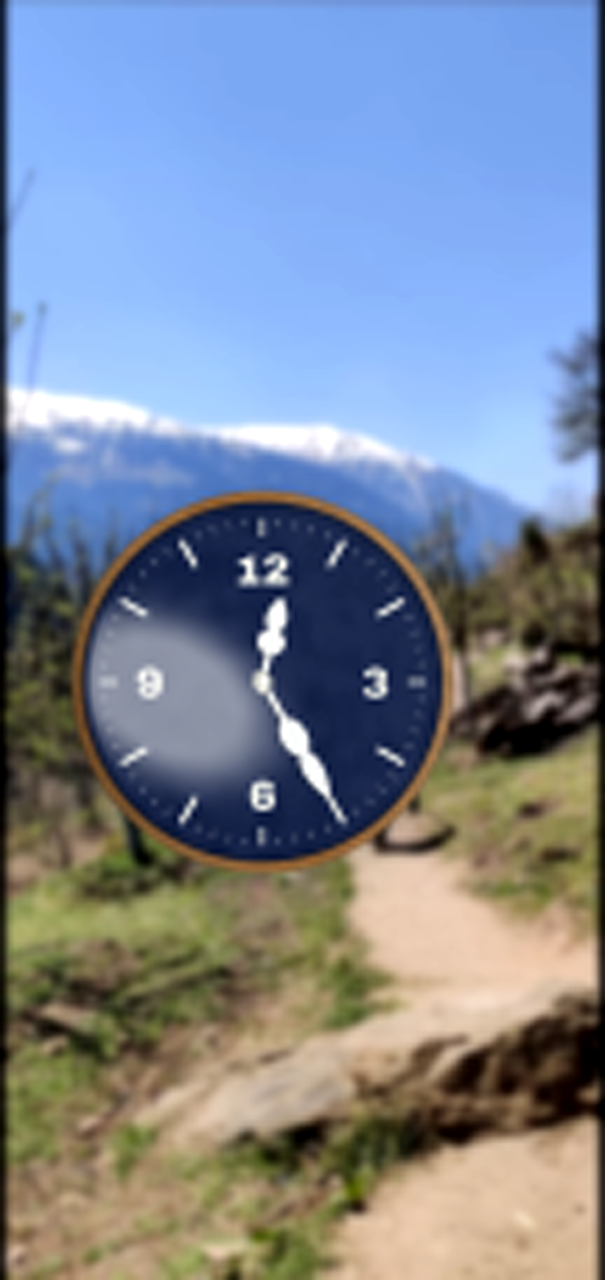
12:25
